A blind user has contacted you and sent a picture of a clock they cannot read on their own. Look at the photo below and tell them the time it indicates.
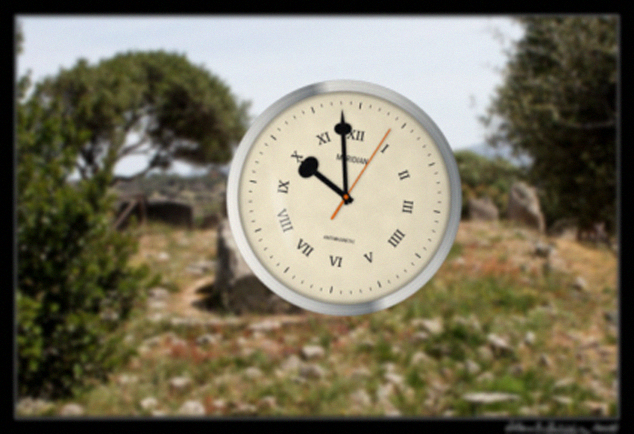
9:58:04
